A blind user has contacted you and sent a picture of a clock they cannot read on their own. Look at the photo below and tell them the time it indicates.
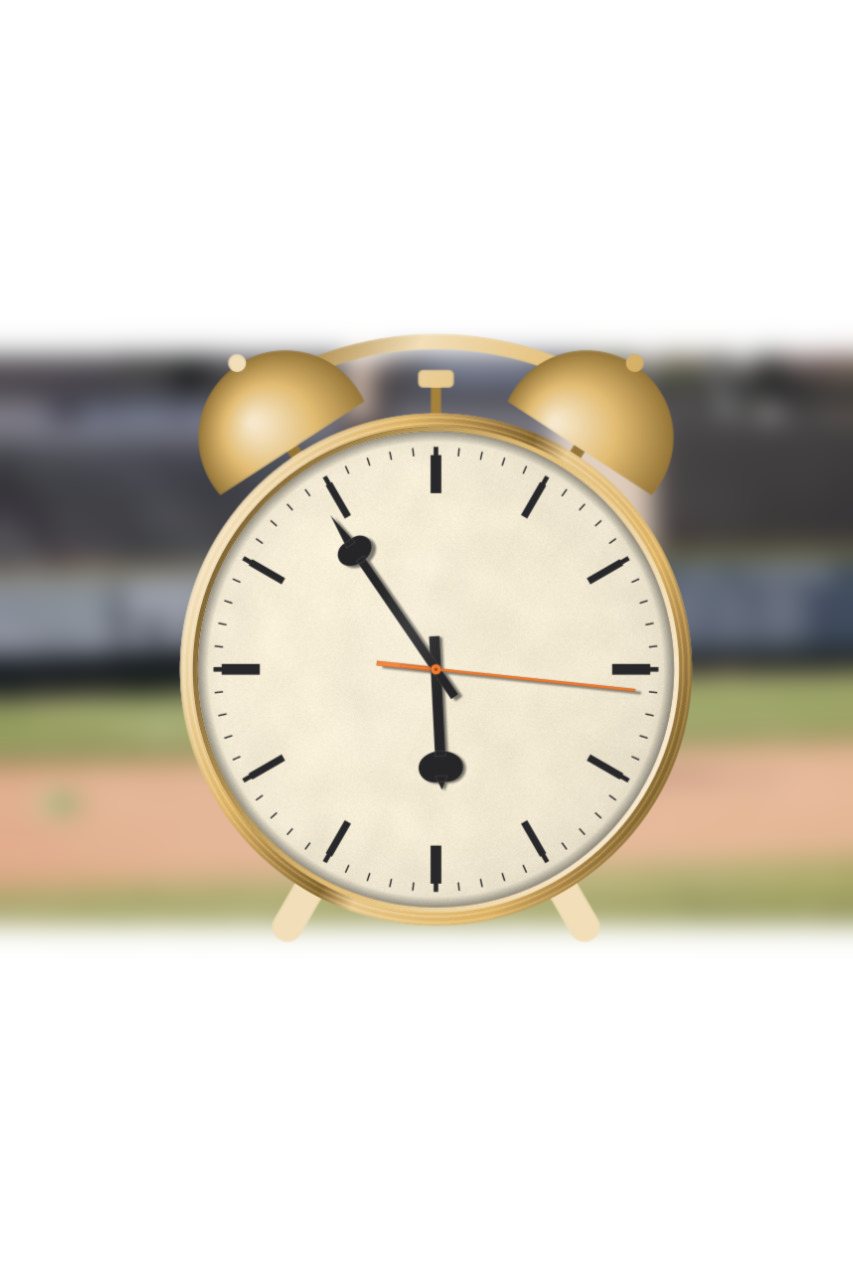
5:54:16
